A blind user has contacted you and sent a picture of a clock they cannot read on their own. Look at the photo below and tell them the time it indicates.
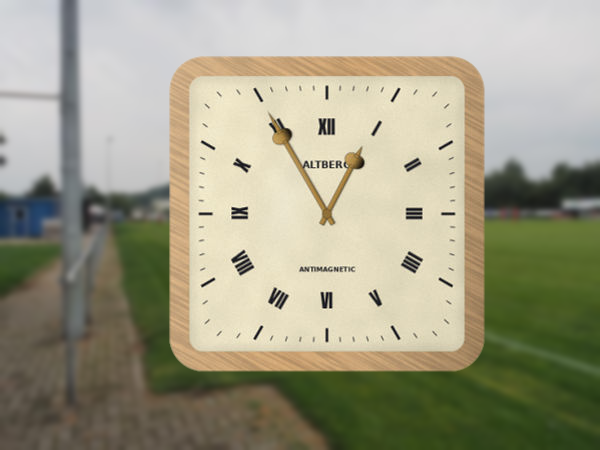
12:55
